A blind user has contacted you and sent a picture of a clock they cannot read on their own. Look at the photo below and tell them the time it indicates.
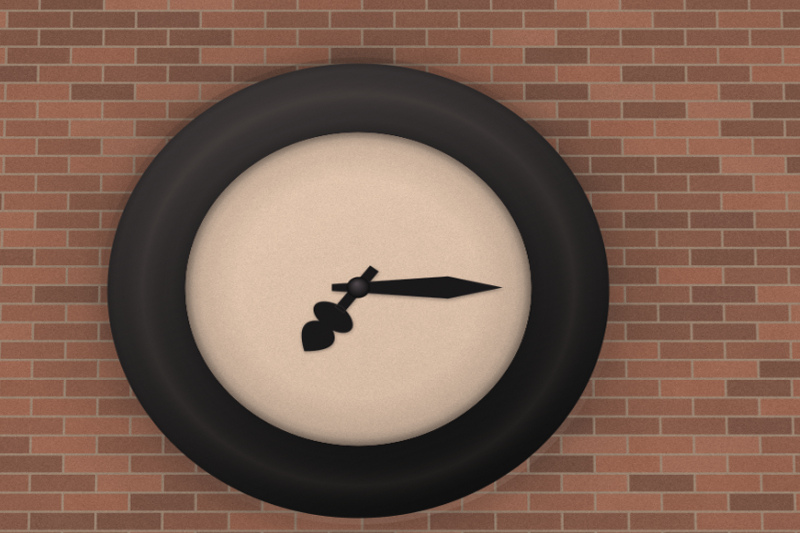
7:15
